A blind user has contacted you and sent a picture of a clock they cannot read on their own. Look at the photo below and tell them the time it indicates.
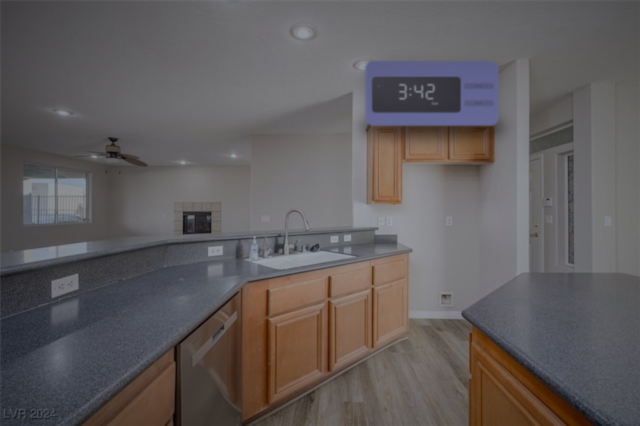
3:42
